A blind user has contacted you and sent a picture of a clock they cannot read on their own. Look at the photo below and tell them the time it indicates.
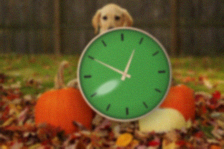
12:50
